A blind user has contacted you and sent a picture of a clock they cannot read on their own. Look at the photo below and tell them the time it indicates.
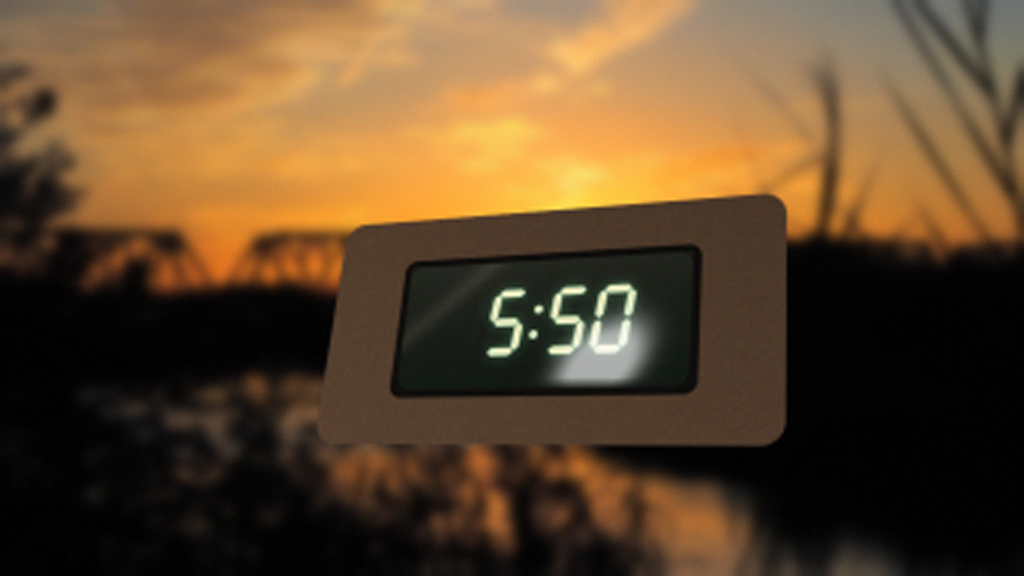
5:50
